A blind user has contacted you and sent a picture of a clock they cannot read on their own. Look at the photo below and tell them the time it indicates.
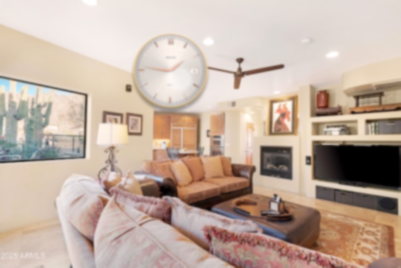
1:46
